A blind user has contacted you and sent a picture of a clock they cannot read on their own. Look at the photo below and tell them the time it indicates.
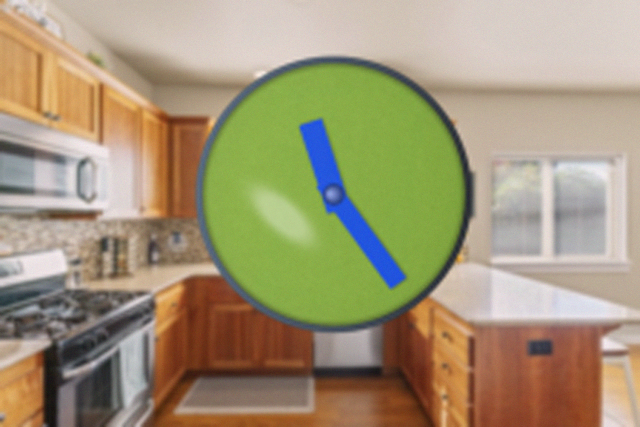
11:24
